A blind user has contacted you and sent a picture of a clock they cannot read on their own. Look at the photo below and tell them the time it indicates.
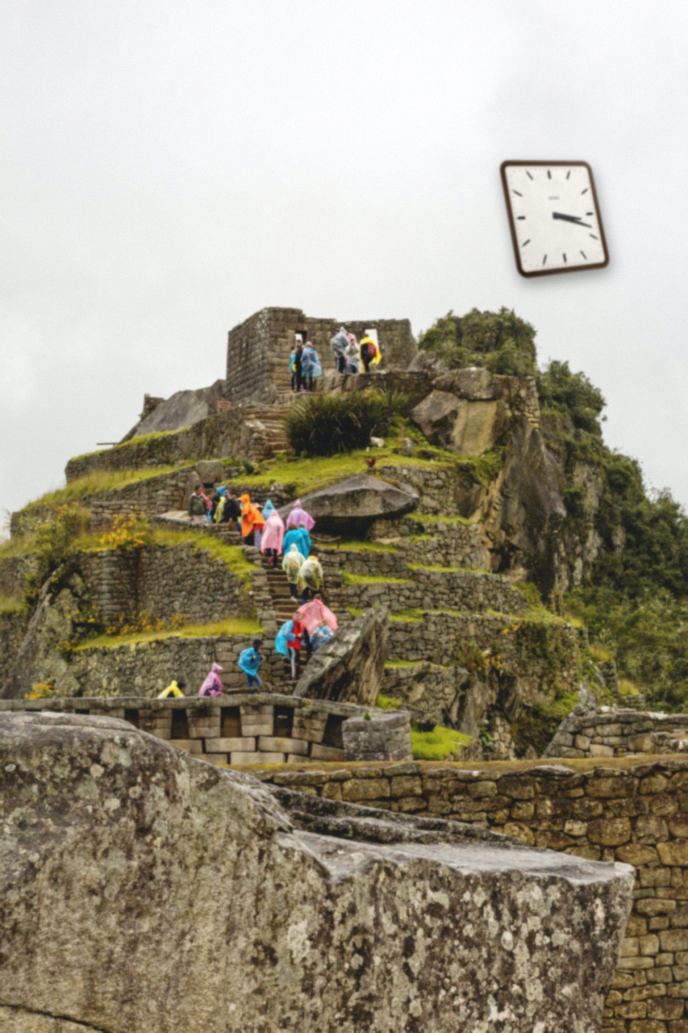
3:18
